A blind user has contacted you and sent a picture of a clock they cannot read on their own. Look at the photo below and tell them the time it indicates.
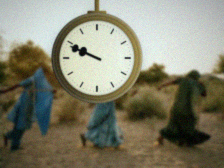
9:49
